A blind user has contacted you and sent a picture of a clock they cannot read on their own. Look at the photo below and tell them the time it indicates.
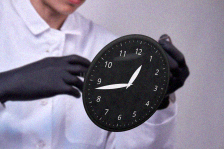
12:43
